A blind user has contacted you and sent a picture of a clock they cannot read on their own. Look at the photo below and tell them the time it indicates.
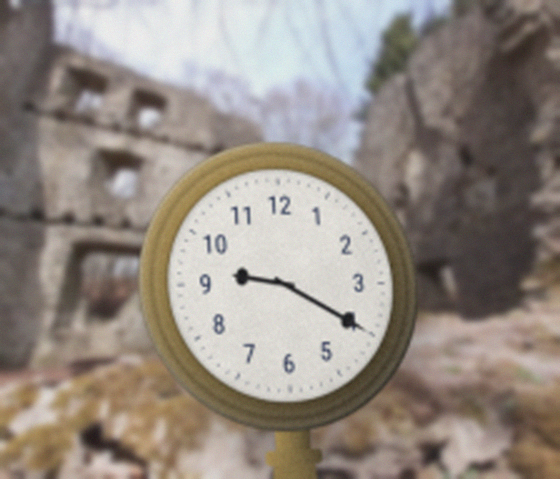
9:20
